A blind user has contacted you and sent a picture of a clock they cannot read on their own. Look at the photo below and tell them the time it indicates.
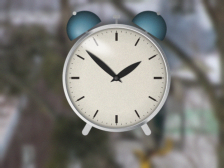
1:52
